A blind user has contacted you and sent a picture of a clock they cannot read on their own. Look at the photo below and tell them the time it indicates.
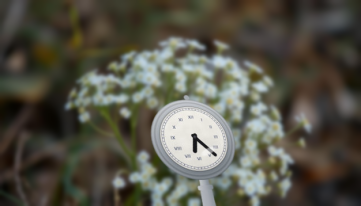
6:23
